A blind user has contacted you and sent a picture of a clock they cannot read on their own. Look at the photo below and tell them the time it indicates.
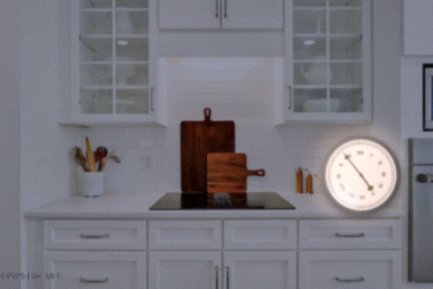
4:54
